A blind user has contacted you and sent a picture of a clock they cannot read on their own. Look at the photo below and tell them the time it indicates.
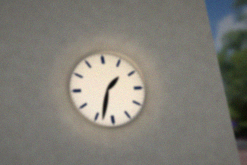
1:33
